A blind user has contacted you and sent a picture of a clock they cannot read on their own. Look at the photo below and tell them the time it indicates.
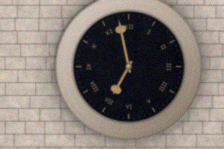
6:58
